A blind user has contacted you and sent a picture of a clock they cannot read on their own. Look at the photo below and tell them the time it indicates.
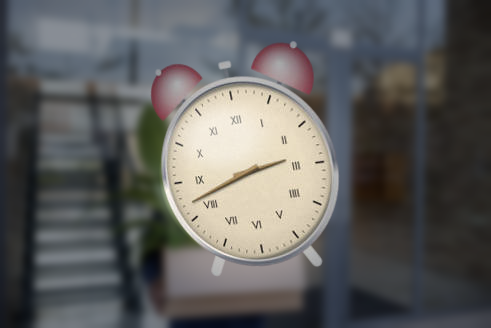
2:42
